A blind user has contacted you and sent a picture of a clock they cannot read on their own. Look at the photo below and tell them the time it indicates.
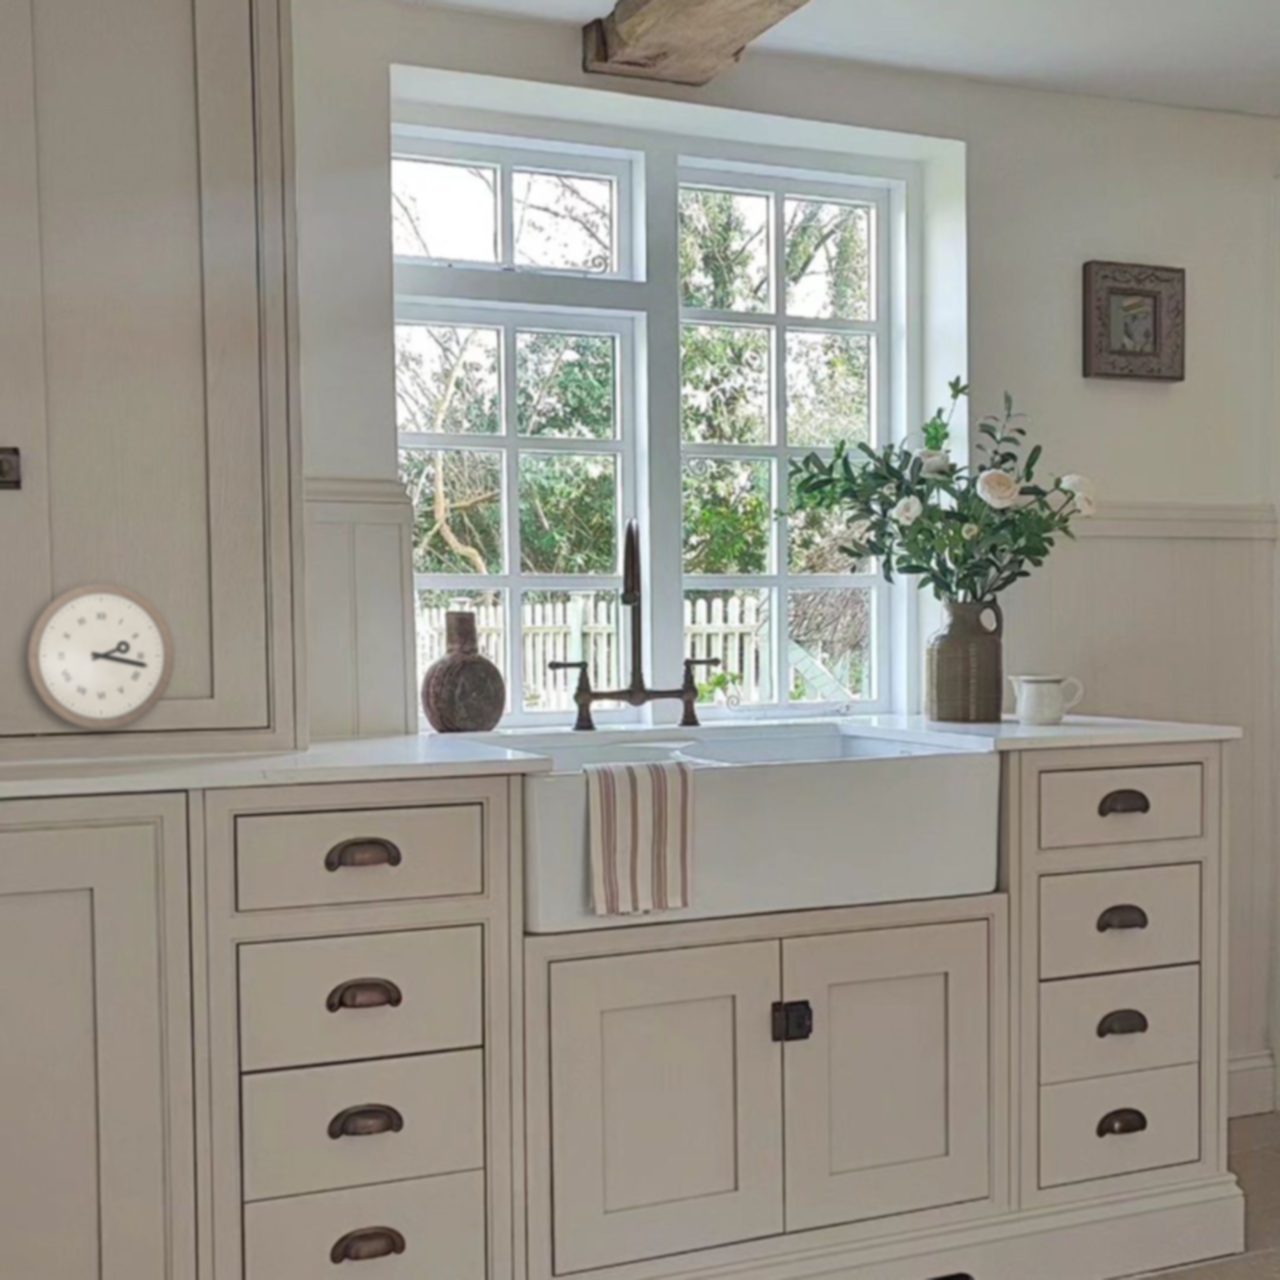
2:17
